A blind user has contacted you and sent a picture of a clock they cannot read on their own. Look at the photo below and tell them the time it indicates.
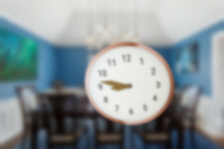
8:47
